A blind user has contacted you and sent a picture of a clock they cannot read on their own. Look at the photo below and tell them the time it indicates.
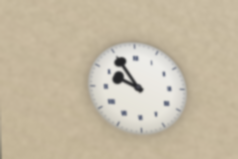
9:55
